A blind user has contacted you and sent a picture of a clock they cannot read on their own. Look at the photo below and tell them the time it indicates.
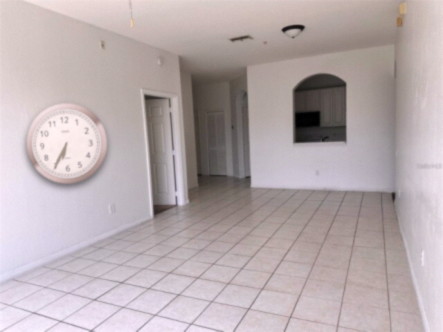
6:35
